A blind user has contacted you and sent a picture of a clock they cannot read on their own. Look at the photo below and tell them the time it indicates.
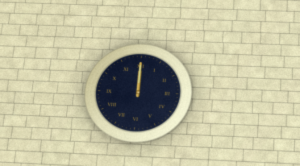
12:00
